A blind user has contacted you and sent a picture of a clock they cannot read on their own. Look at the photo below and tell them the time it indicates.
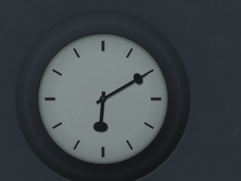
6:10
